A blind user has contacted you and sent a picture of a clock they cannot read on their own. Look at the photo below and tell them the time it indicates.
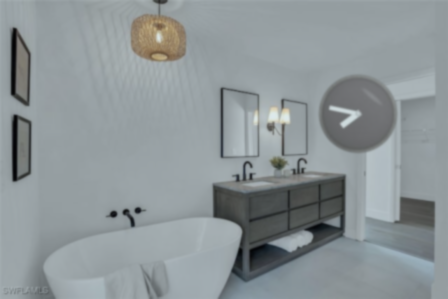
7:47
